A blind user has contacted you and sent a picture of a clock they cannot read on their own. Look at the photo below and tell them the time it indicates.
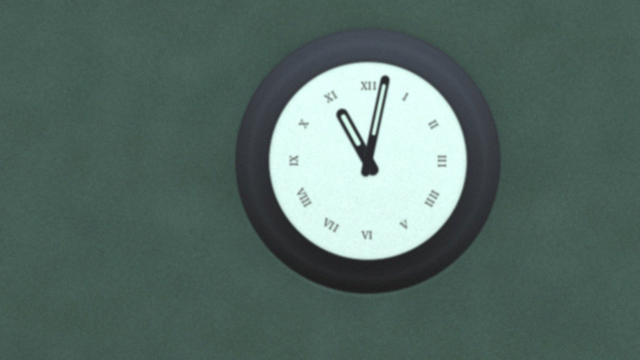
11:02
